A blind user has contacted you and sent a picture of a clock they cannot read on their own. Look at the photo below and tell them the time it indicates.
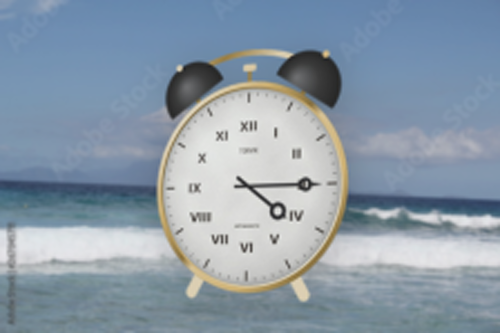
4:15
